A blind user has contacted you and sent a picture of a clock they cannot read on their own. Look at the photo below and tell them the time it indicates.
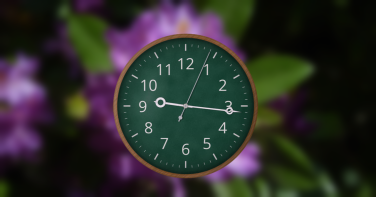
9:16:04
